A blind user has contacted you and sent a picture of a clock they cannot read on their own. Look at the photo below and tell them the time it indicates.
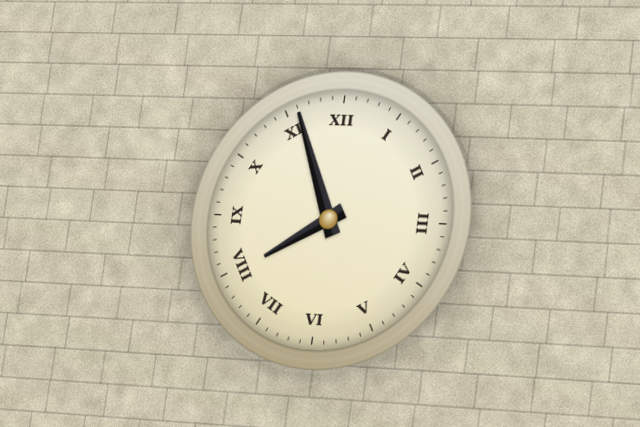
7:56
